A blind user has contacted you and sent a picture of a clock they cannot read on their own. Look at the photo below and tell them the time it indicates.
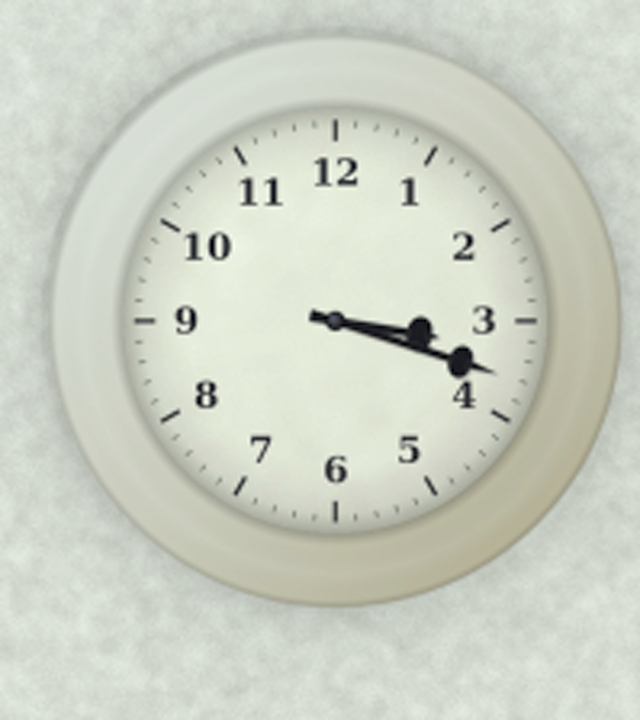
3:18
